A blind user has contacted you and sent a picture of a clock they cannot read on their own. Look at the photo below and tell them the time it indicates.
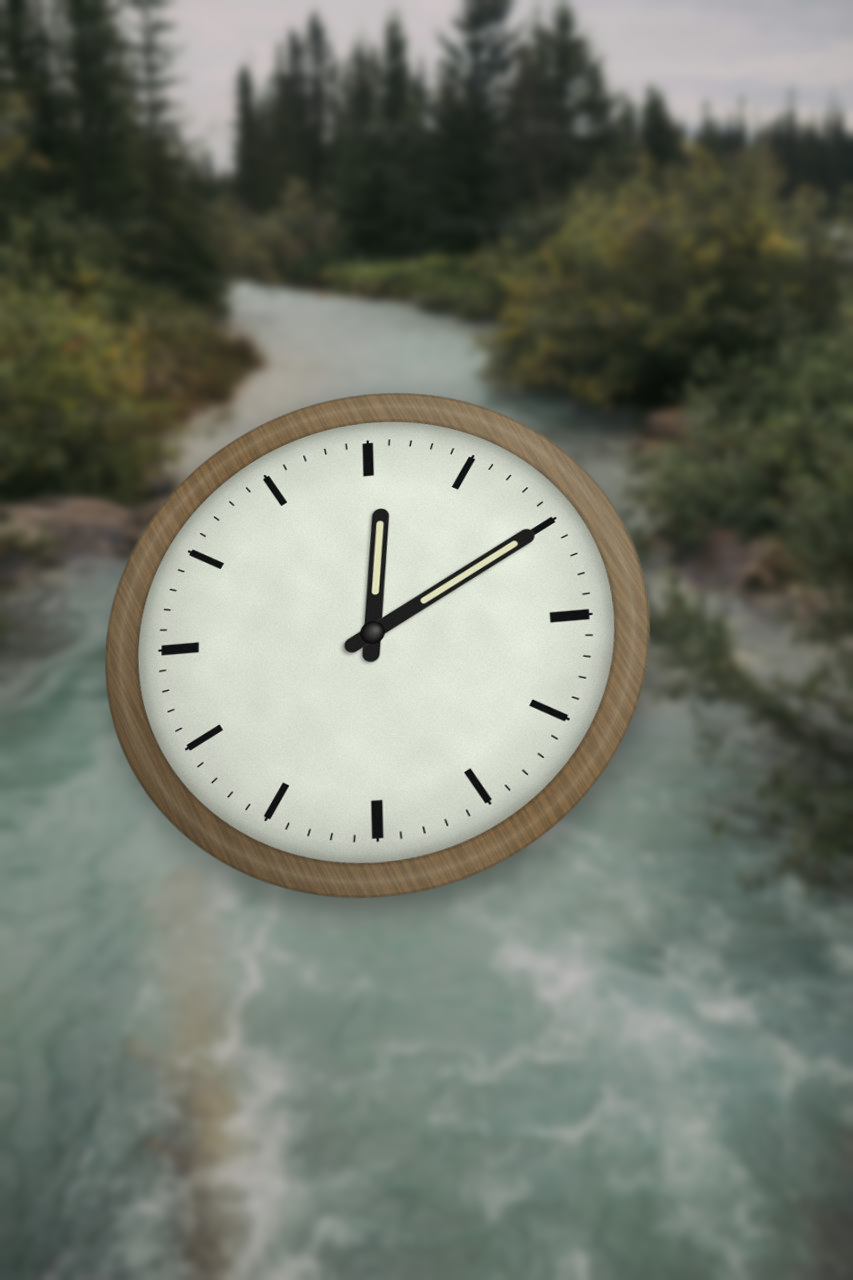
12:10
